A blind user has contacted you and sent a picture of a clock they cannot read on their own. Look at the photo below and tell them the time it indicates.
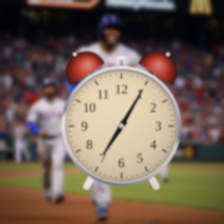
7:05
